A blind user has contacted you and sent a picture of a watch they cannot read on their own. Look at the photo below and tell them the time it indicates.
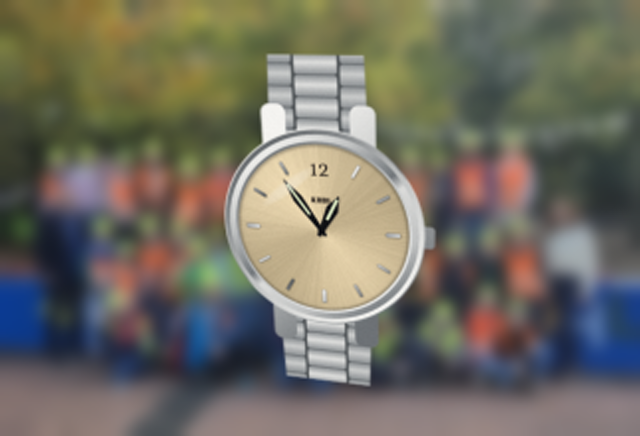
12:54
